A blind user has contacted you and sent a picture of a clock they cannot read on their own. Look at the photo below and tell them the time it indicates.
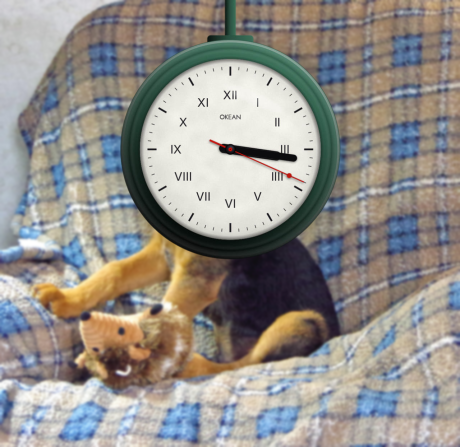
3:16:19
